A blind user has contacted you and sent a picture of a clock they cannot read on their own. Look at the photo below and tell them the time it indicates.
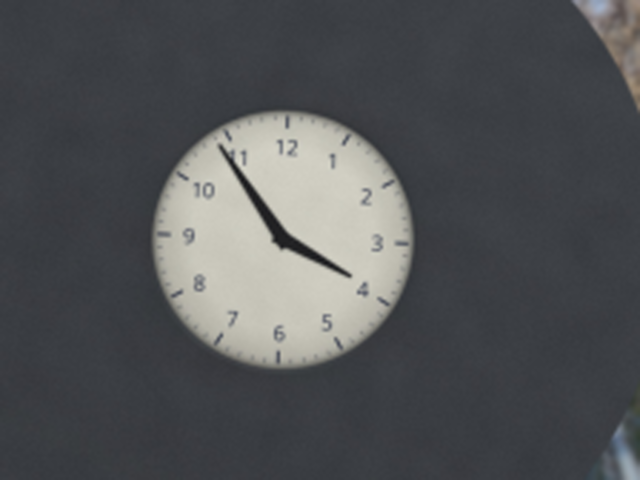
3:54
